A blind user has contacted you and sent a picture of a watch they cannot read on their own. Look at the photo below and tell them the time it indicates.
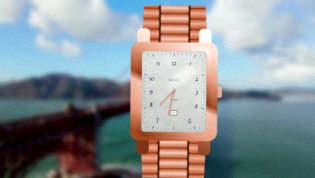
7:32
